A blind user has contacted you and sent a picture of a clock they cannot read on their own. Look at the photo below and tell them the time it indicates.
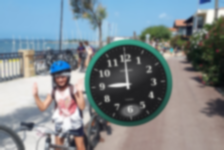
9:00
